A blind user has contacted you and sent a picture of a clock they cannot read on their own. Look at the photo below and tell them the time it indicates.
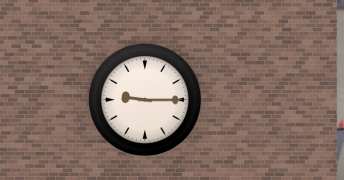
9:15
